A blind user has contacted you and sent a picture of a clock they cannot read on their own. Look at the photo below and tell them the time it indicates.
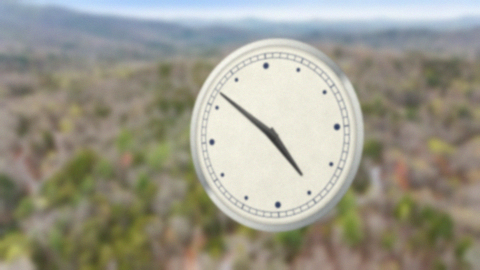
4:52
